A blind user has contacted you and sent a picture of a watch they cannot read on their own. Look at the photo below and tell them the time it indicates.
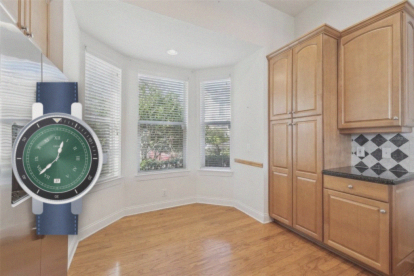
12:38
